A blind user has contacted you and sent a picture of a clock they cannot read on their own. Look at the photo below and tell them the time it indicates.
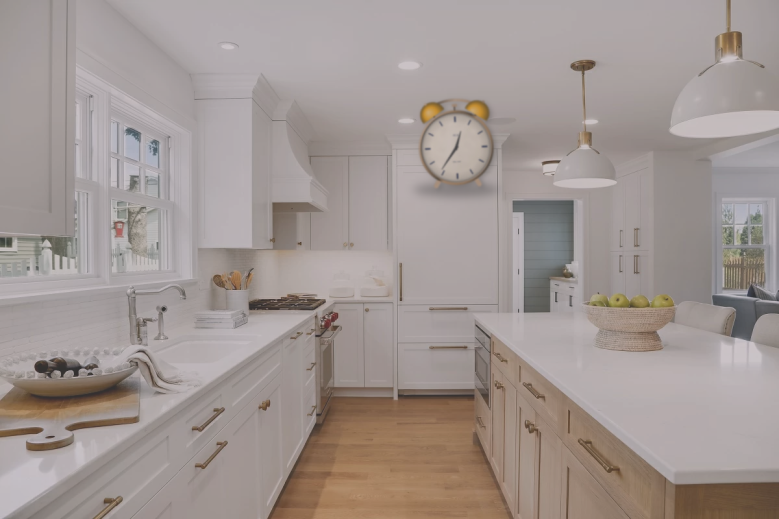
12:36
